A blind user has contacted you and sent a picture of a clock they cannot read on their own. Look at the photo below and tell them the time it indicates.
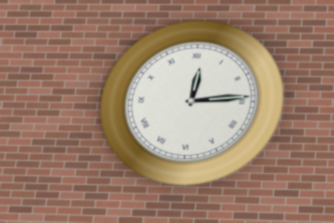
12:14
